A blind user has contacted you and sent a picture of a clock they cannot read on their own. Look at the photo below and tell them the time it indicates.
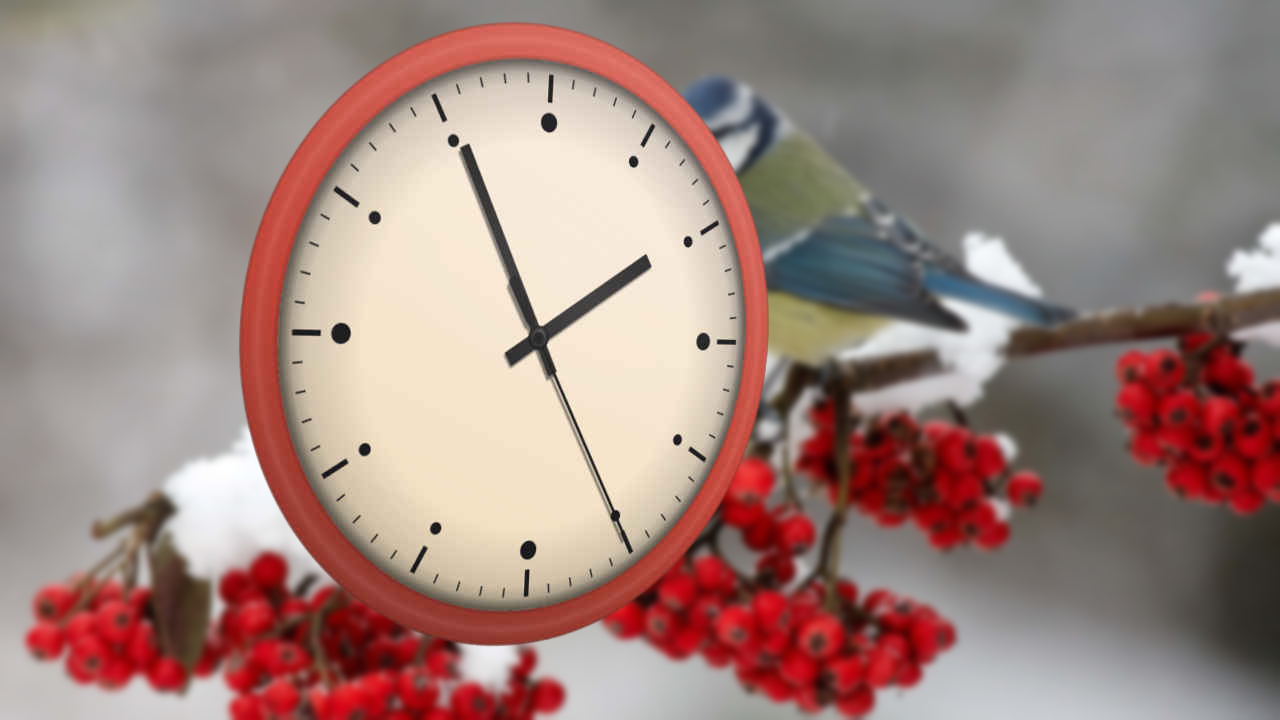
1:55:25
